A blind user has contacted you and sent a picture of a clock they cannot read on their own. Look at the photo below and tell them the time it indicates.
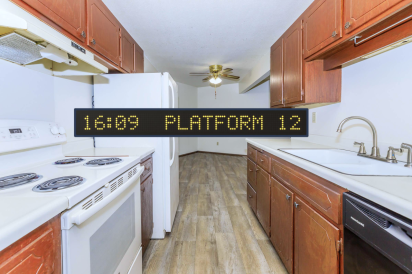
16:09
